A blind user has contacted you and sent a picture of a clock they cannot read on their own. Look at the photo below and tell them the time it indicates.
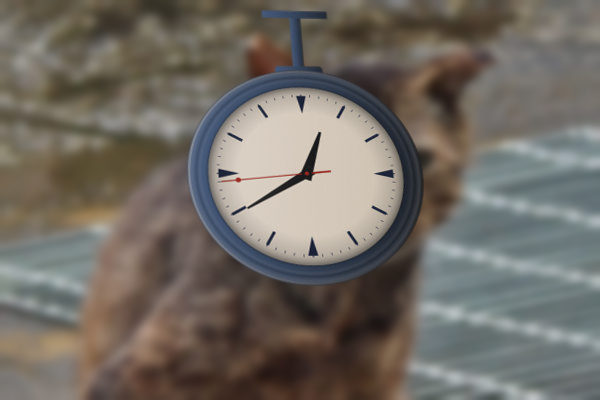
12:39:44
